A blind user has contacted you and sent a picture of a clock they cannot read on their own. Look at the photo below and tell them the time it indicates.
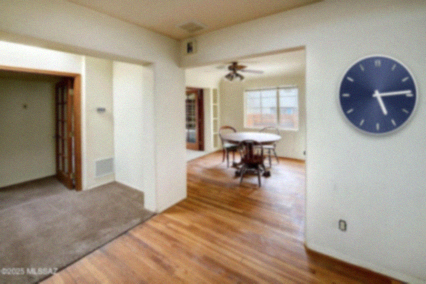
5:14
